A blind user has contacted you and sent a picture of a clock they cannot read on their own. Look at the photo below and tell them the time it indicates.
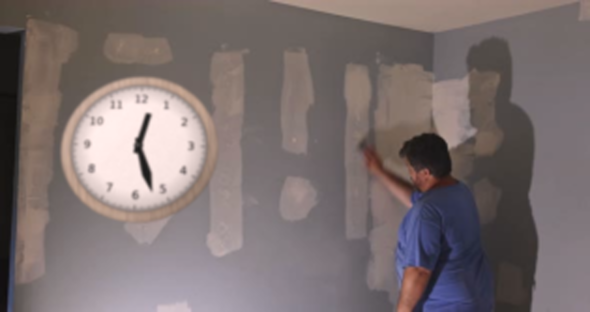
12:27
